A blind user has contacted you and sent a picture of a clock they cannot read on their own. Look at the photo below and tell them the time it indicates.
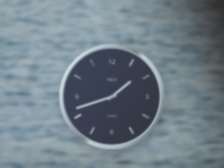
1:42
